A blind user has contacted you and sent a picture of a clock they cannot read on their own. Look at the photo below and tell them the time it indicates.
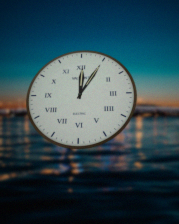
12:05
